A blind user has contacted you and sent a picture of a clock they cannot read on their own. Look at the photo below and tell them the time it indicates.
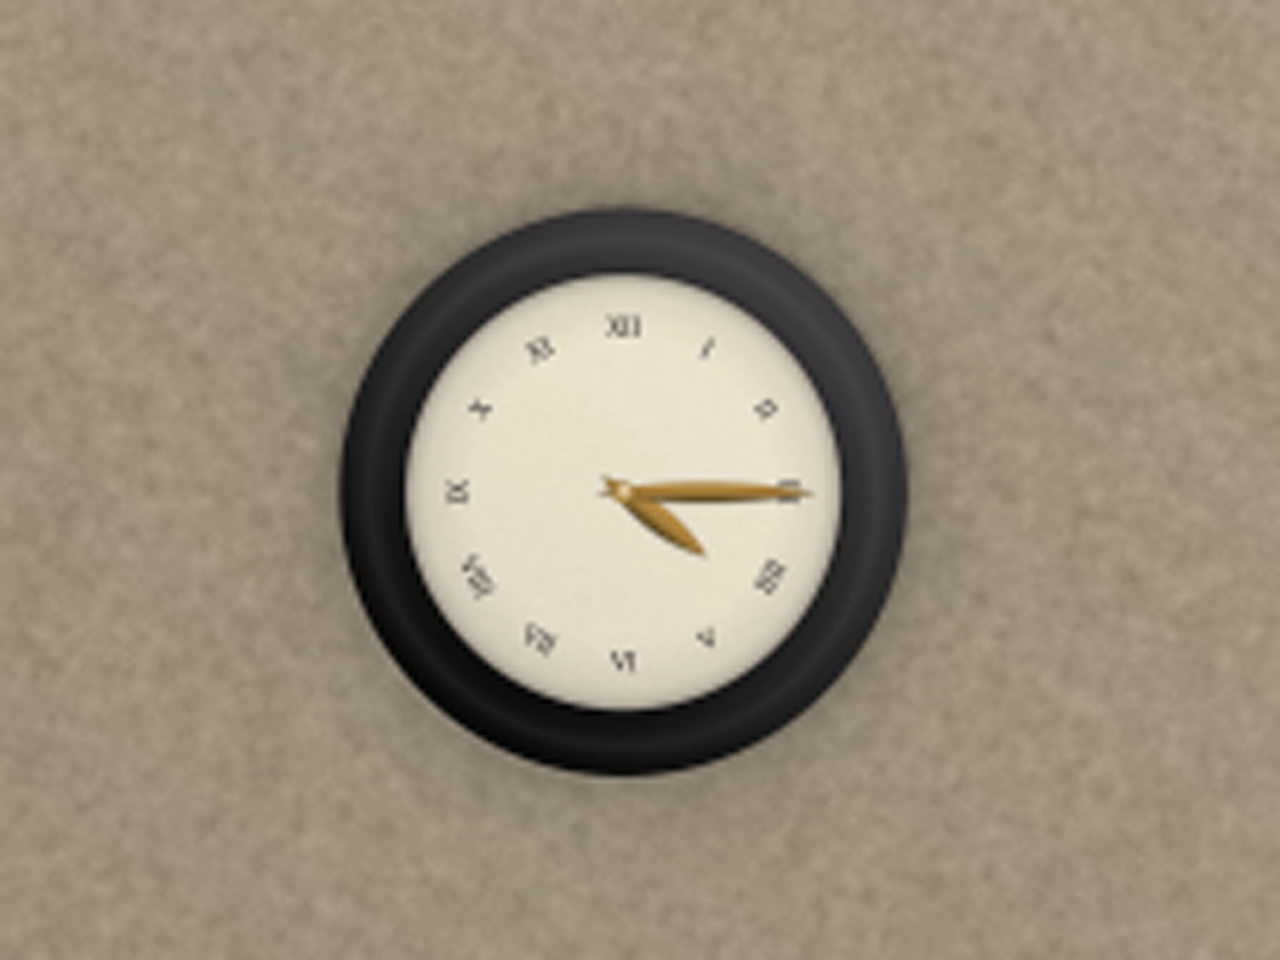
4:15
